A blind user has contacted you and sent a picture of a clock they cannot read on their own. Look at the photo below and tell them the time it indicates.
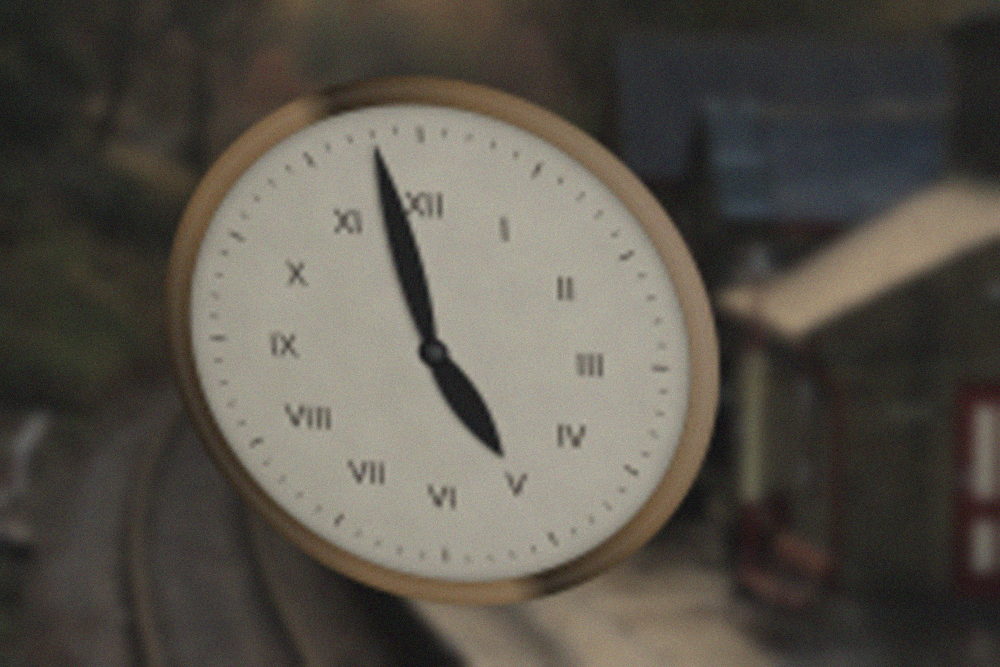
4:58
